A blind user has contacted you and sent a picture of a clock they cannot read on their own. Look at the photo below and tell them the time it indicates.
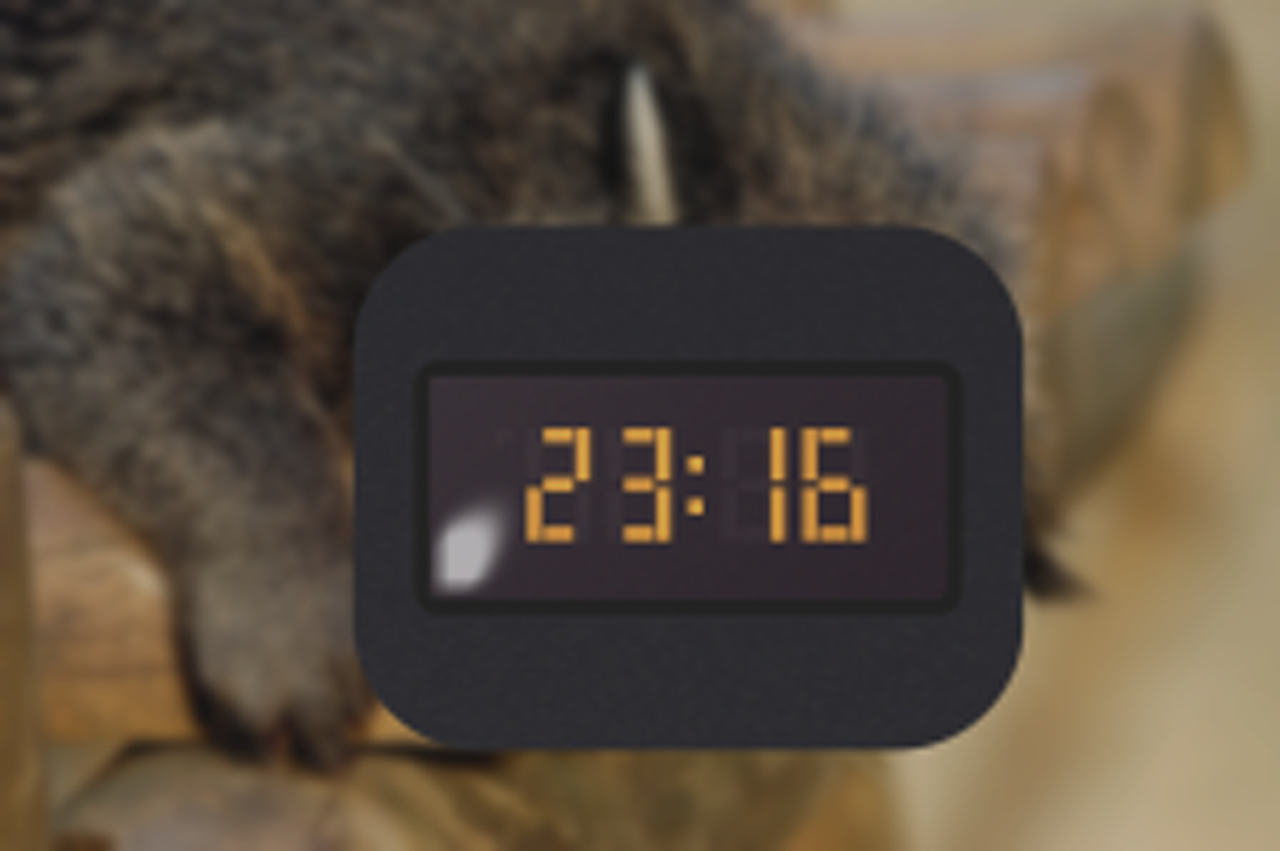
23:16
